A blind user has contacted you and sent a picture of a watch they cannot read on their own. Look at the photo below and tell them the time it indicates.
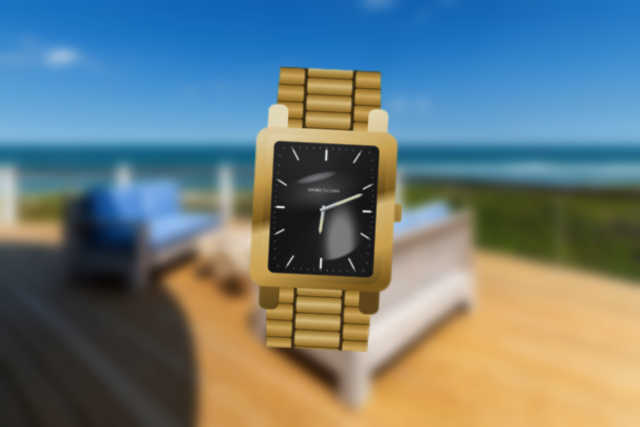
6:11
